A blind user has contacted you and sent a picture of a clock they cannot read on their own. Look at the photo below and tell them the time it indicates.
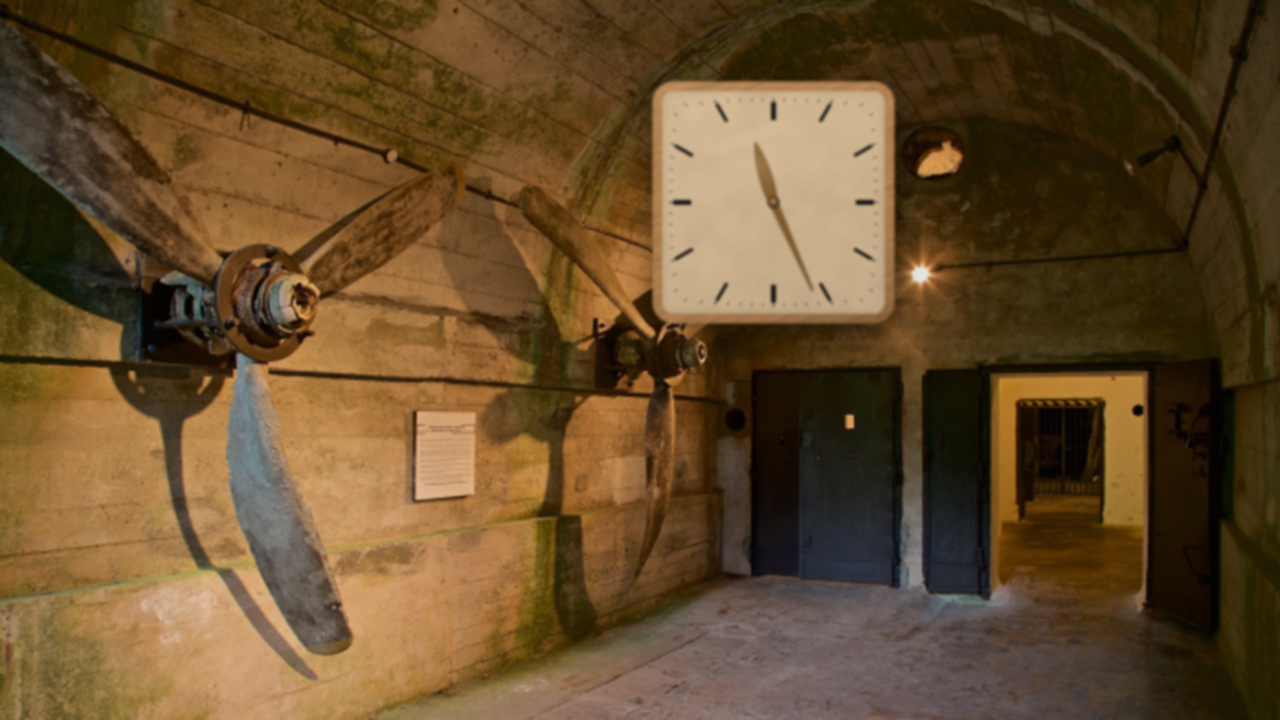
11:26
